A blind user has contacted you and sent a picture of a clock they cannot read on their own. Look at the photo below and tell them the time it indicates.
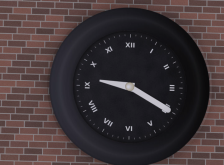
9:20
